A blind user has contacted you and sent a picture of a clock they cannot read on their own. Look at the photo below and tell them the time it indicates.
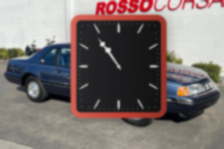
10:54
